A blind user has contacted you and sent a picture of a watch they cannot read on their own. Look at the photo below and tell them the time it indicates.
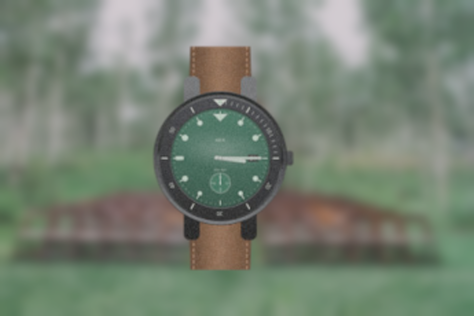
3:15
